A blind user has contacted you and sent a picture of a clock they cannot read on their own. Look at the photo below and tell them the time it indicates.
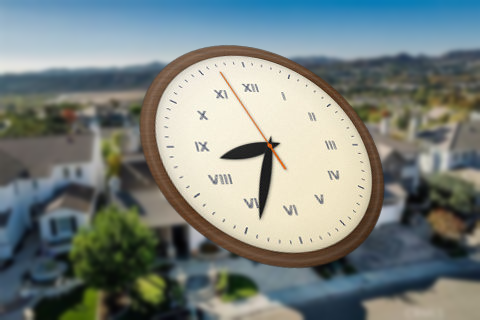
8:33:57
